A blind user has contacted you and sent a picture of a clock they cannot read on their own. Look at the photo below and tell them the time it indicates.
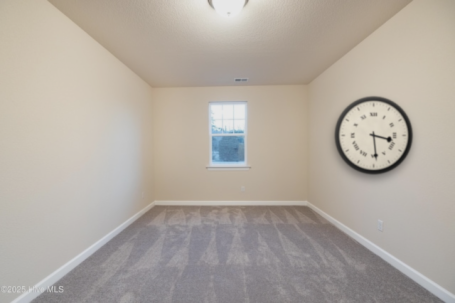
3:29
